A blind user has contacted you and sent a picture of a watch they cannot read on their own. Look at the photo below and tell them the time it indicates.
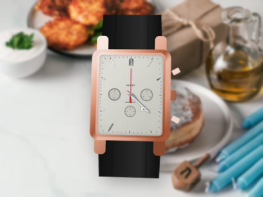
4:22
